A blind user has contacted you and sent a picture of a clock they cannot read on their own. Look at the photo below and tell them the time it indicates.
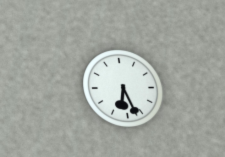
6:27
